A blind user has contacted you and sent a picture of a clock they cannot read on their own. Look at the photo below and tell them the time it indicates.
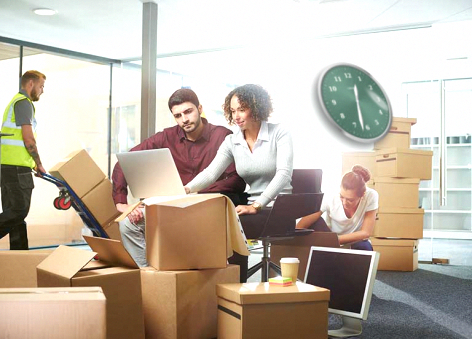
12:32
